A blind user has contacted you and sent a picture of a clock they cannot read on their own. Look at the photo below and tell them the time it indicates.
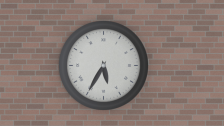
5:35
